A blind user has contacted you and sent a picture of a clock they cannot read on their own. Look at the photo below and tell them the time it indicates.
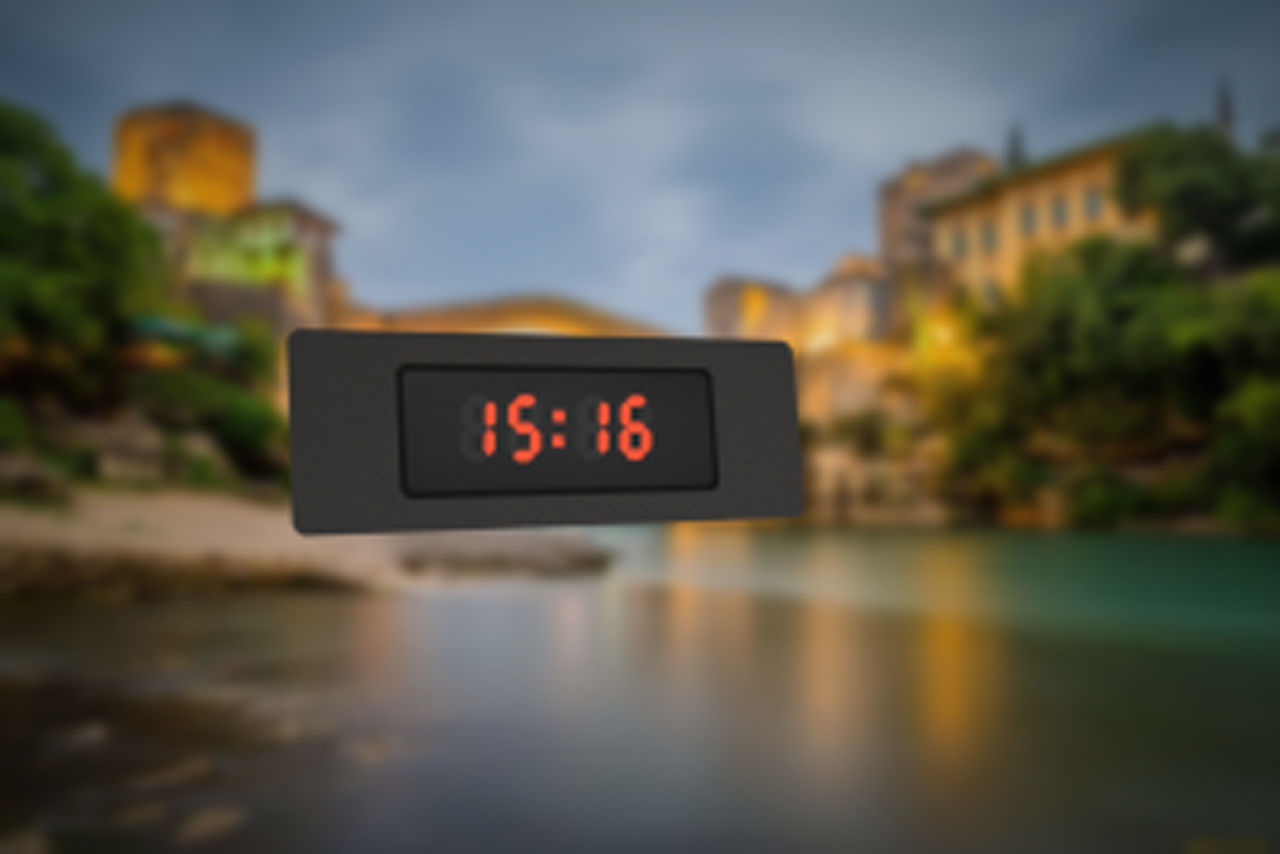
15:16
